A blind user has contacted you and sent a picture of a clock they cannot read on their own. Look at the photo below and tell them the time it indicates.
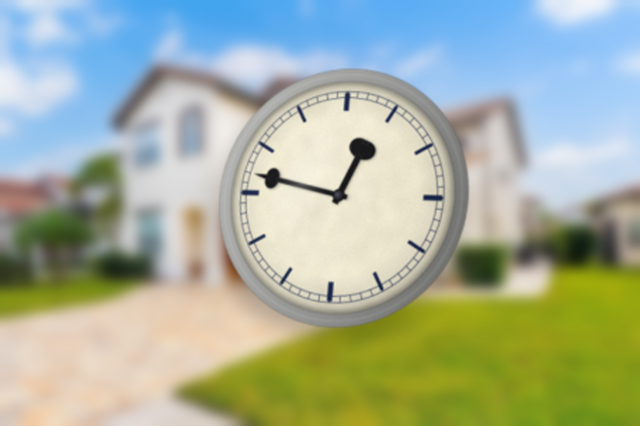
12:47
